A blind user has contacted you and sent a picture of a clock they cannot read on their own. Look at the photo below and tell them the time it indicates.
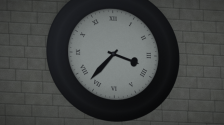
3:37
